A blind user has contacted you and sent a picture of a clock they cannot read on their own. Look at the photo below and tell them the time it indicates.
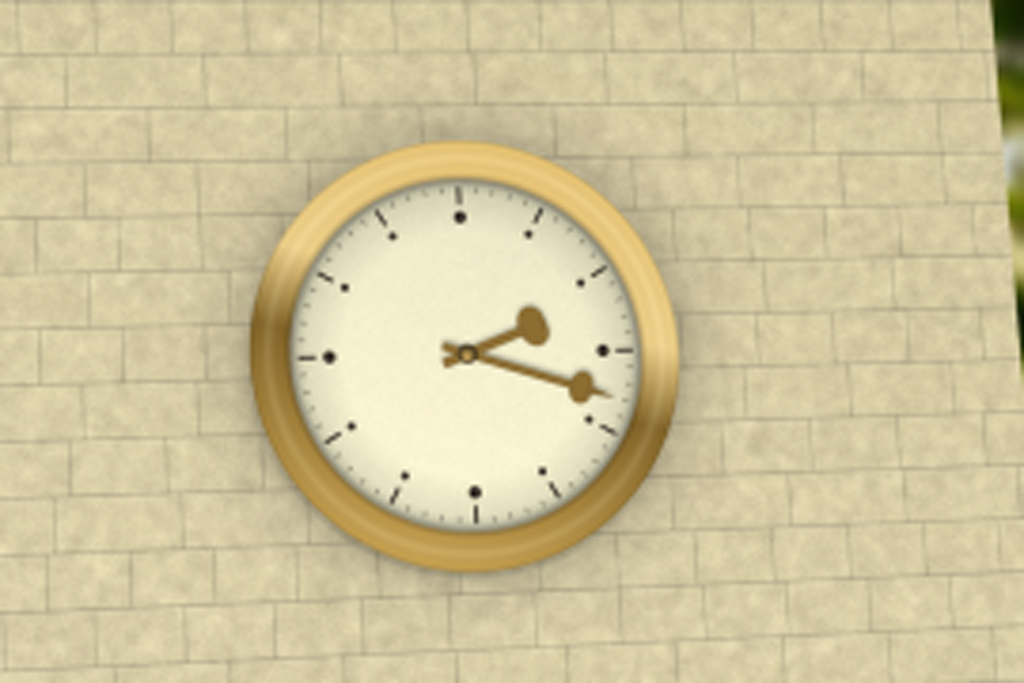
2:18
